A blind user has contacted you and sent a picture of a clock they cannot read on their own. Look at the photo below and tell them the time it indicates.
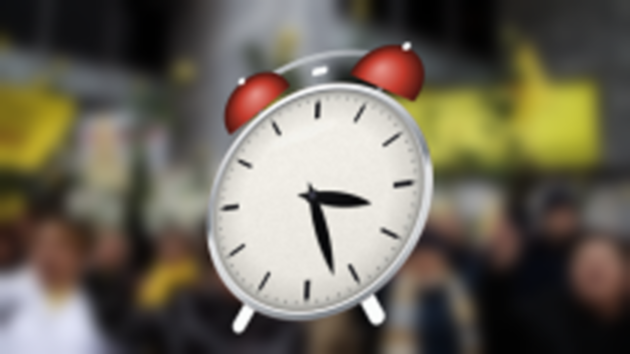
3:27
